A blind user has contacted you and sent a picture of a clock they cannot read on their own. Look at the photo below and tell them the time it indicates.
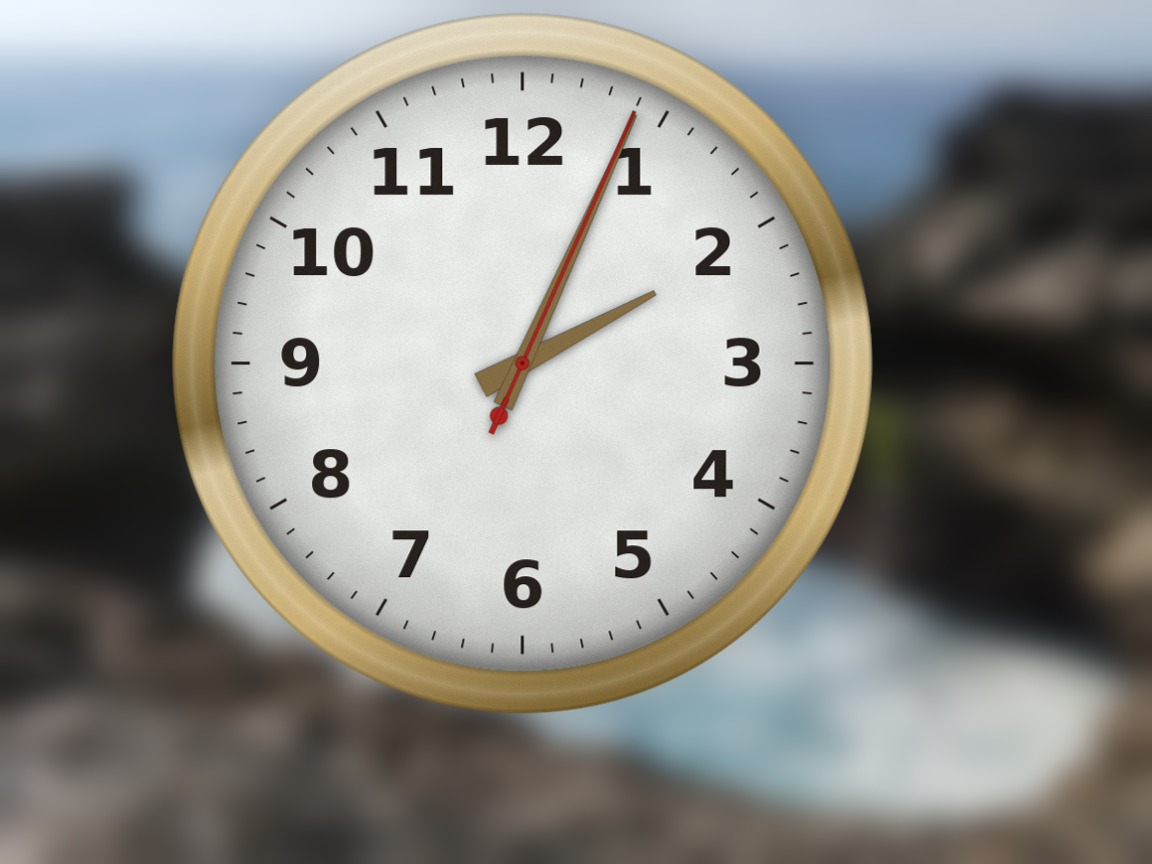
2:04:04
